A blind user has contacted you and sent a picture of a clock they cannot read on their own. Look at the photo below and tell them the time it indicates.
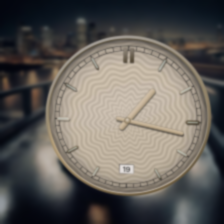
1:17
